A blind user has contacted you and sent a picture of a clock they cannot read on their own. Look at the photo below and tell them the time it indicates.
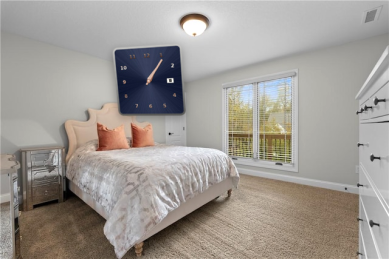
1:06
